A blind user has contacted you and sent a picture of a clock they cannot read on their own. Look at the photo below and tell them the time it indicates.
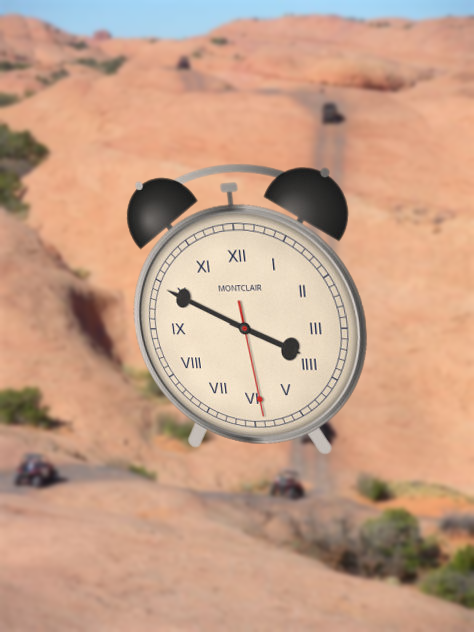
3:49:29
